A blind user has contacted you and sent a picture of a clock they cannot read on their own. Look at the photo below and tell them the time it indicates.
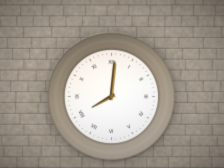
8:01
